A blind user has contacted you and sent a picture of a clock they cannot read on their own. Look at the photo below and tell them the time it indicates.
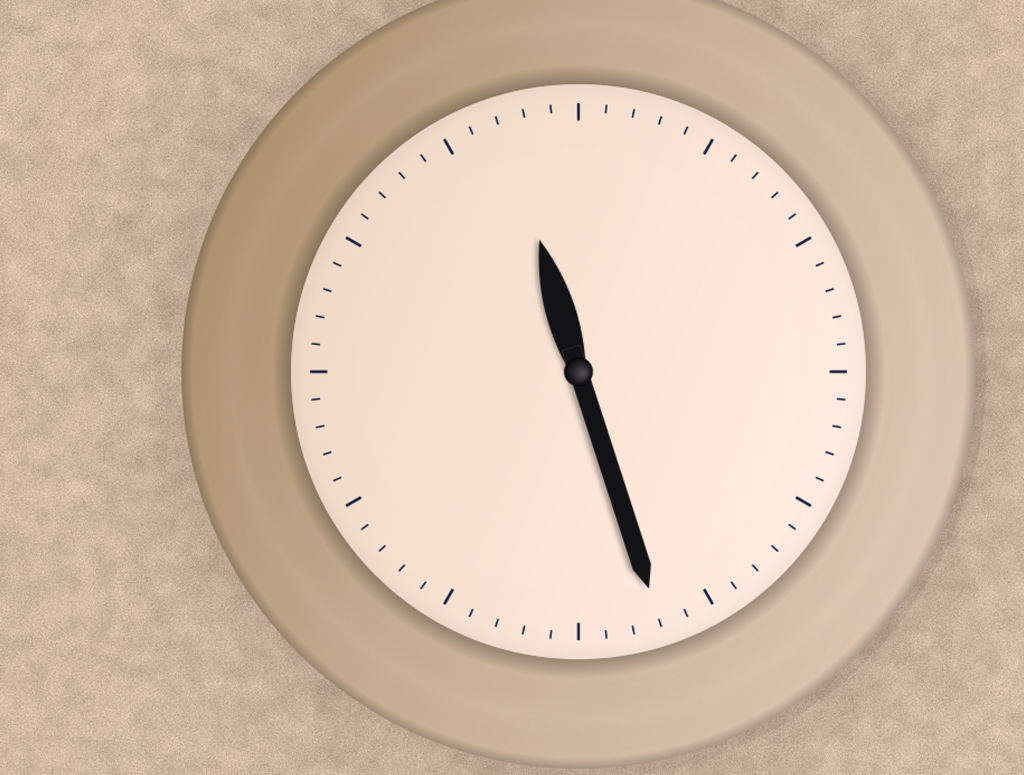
11:27
